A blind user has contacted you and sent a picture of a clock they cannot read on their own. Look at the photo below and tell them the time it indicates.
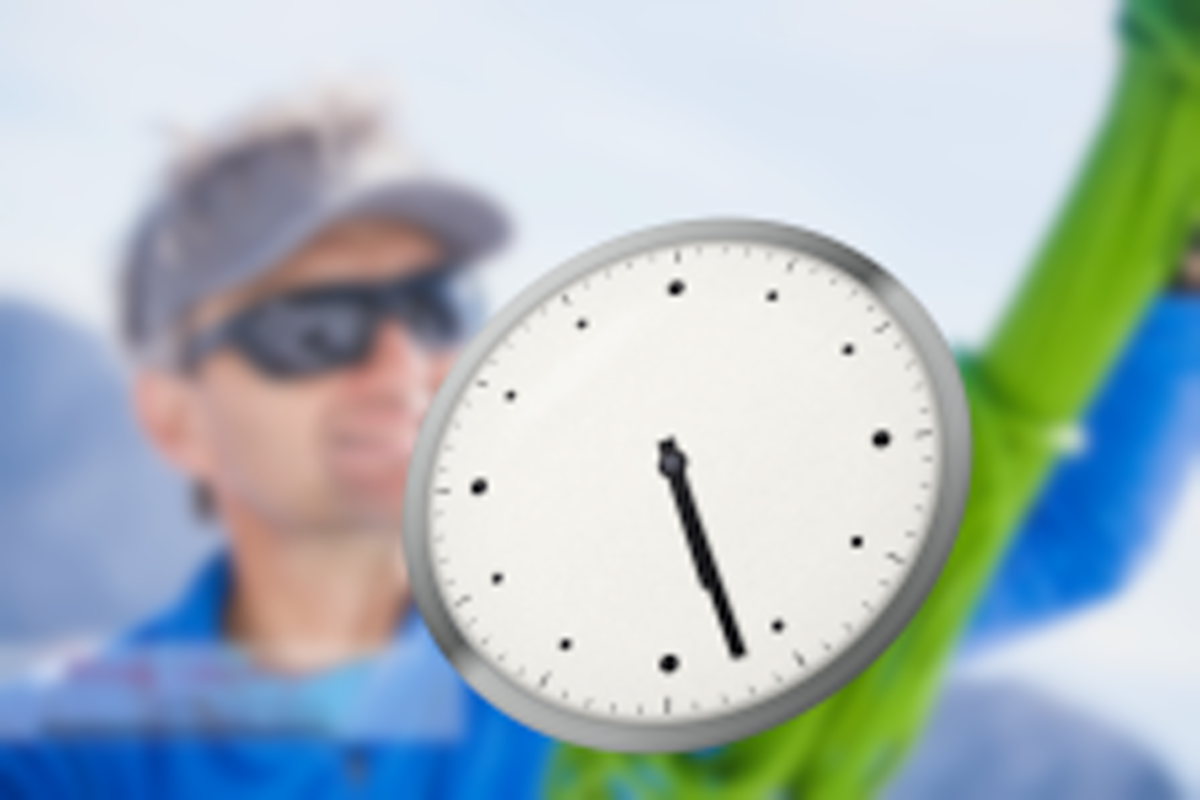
5:27
